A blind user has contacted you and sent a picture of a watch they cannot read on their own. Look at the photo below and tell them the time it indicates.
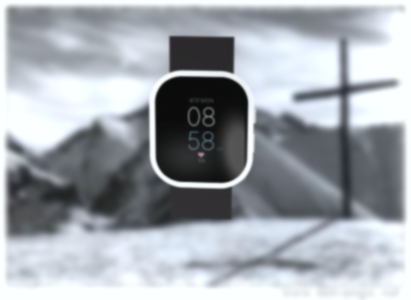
8:58
